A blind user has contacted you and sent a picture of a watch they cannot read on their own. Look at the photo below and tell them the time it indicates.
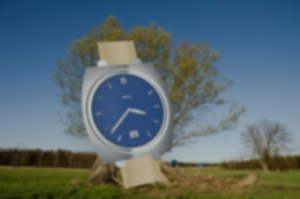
3:38
